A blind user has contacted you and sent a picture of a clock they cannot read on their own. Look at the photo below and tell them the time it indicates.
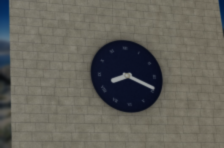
8:19
